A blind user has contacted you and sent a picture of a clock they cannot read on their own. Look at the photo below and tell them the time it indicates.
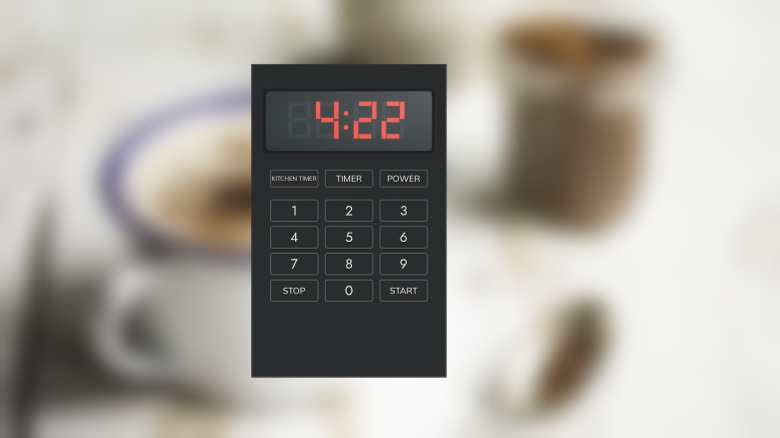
4:22
